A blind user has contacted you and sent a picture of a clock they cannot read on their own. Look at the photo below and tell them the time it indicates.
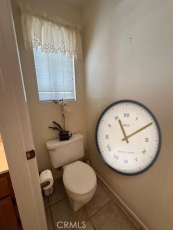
11:10
